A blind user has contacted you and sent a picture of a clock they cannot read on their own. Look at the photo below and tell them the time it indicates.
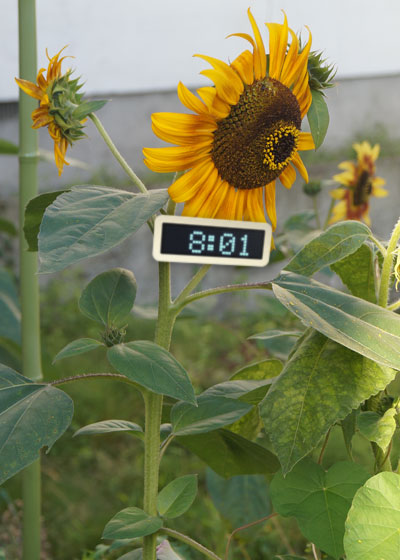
8:01
